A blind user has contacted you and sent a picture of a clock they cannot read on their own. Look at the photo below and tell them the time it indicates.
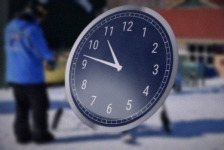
10:47
